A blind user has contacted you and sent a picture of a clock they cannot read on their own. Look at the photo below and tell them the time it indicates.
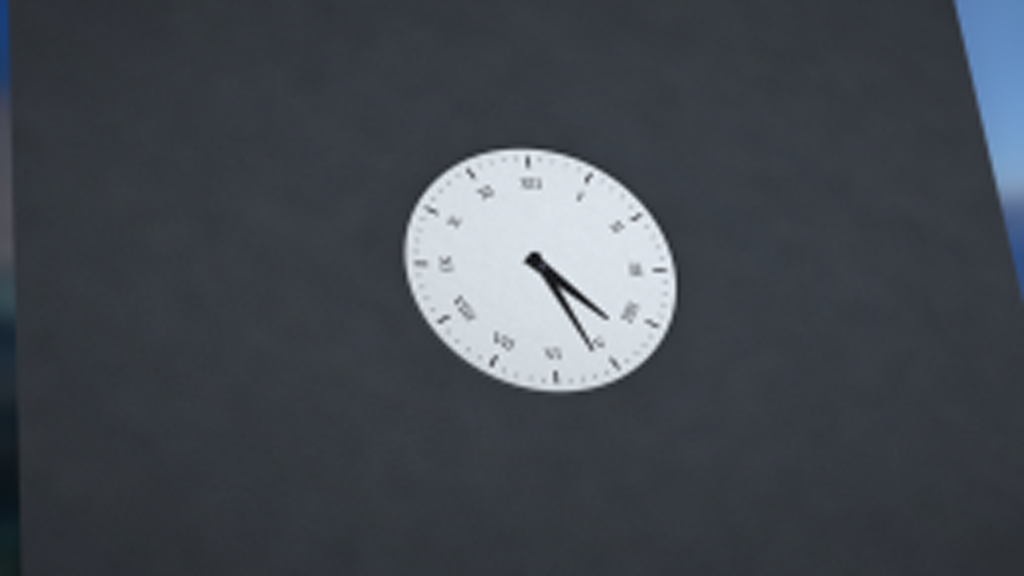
4:26
